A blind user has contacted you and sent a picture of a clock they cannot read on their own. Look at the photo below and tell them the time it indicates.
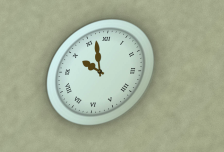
9:57
